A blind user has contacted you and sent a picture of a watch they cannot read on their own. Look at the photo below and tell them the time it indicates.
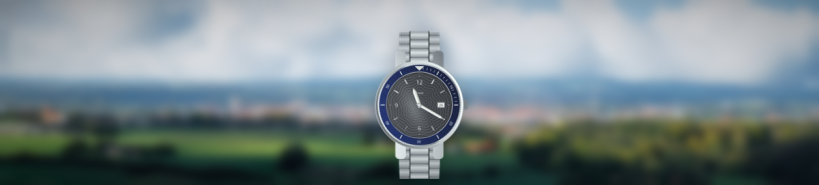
11:20
